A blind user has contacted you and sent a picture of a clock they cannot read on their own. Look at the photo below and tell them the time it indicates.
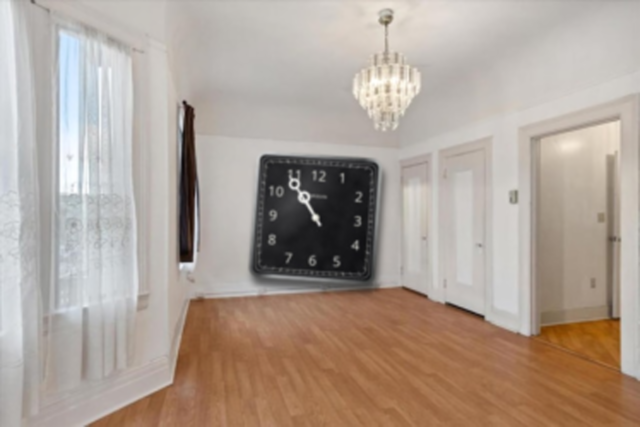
10:54
